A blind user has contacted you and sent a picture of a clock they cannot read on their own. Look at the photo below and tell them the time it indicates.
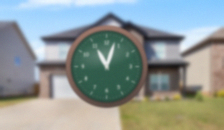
11:03
